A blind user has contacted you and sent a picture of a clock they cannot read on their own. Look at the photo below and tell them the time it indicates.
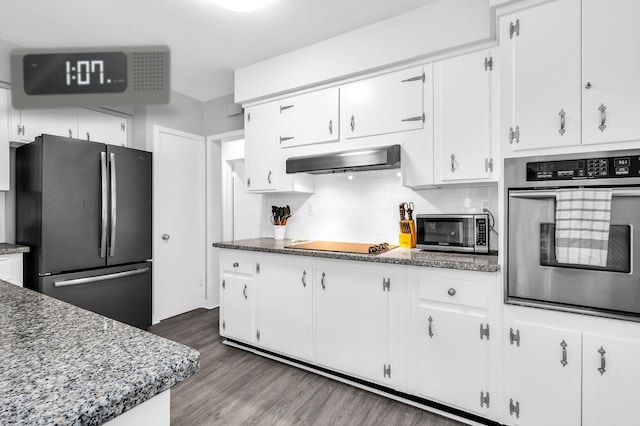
1:07
